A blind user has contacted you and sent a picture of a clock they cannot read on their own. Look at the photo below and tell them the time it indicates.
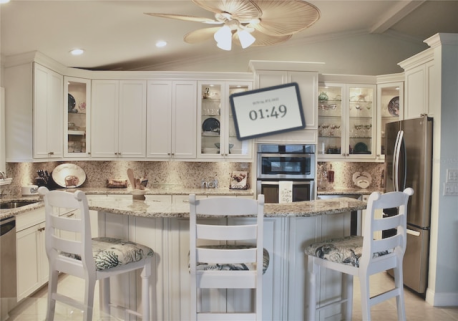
1:49
